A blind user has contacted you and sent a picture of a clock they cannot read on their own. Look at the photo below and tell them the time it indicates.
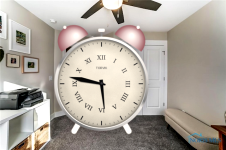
5:47
